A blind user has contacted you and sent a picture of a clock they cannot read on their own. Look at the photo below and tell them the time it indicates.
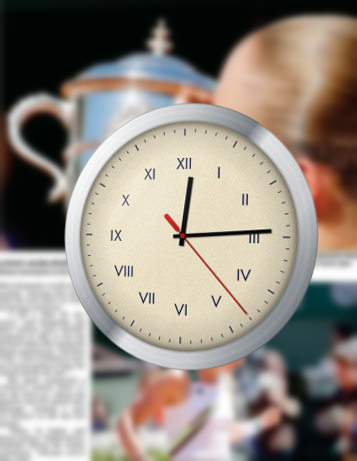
12:14:23
